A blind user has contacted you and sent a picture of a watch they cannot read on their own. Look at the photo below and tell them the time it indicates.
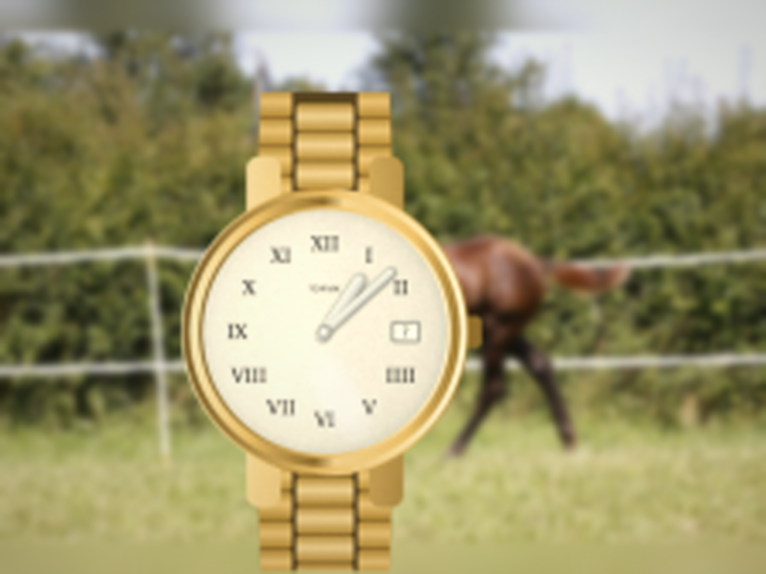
1:08
